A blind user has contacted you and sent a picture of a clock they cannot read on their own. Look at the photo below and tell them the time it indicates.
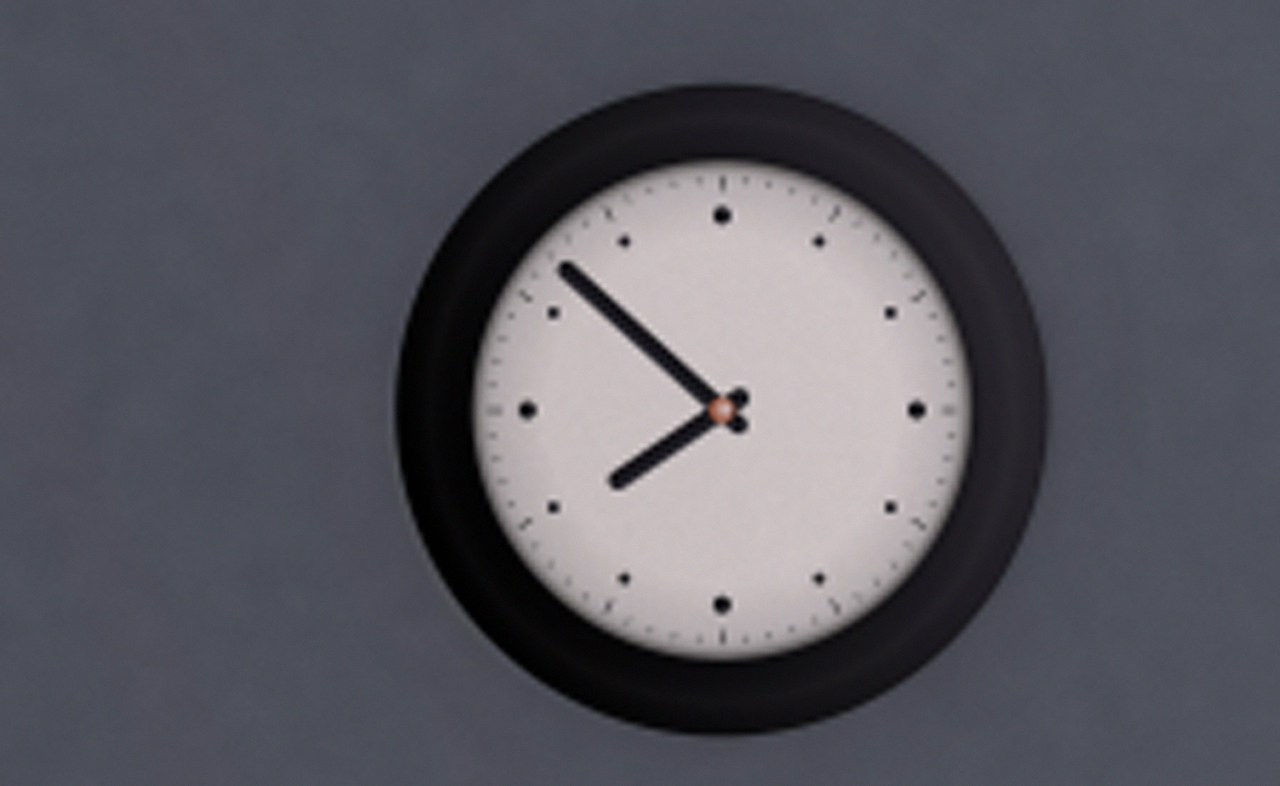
7:52
